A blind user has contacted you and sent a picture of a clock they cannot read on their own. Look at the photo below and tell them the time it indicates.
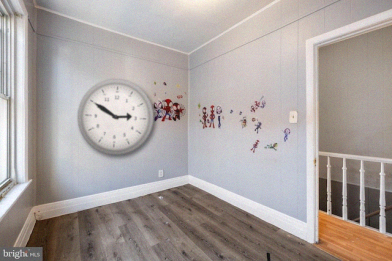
2:50
